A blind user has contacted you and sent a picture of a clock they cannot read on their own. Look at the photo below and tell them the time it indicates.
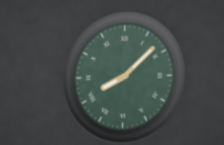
8:08
